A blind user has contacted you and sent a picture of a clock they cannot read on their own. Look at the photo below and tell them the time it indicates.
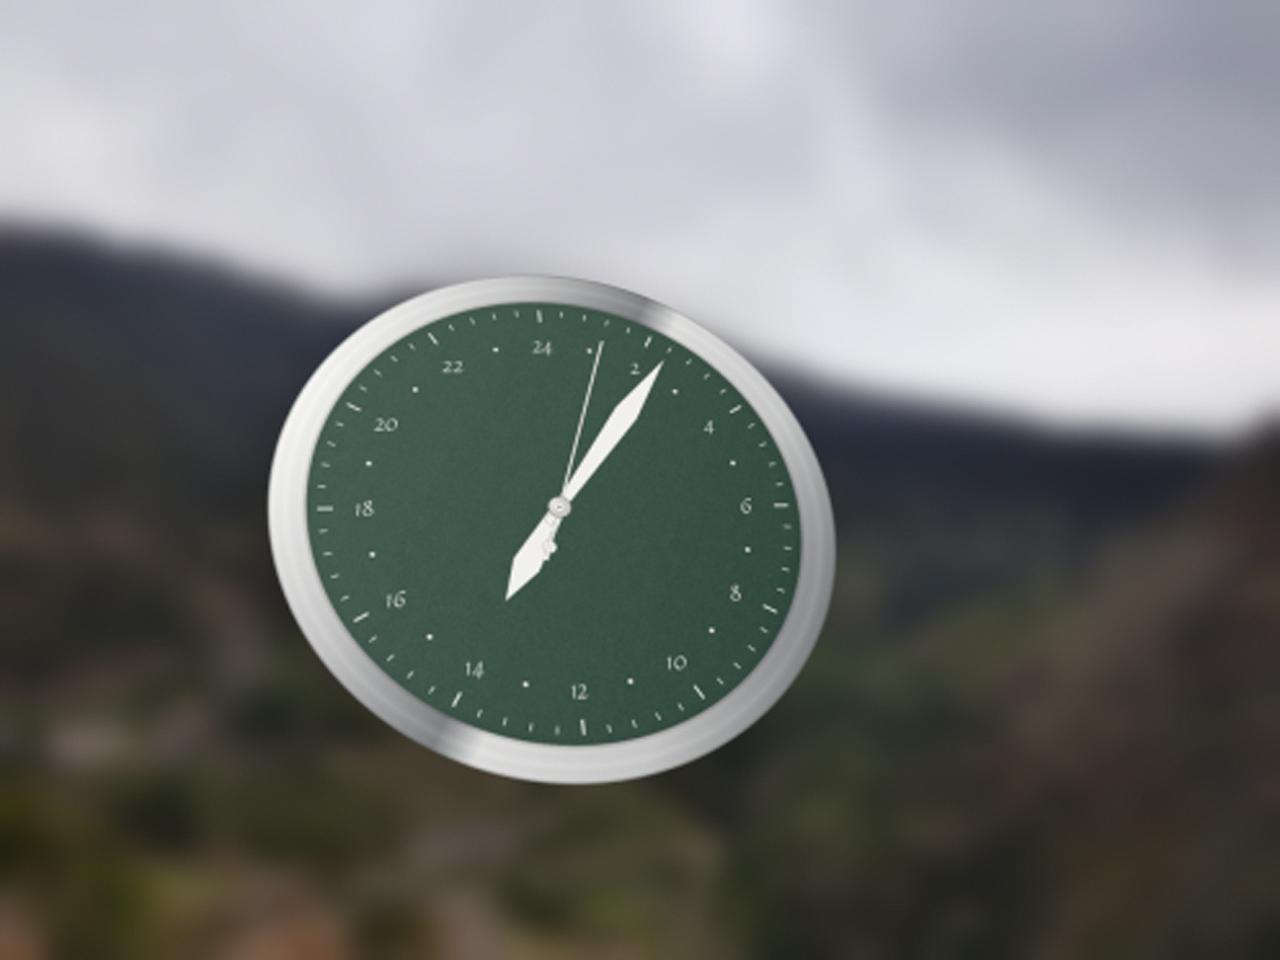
14:06:03
